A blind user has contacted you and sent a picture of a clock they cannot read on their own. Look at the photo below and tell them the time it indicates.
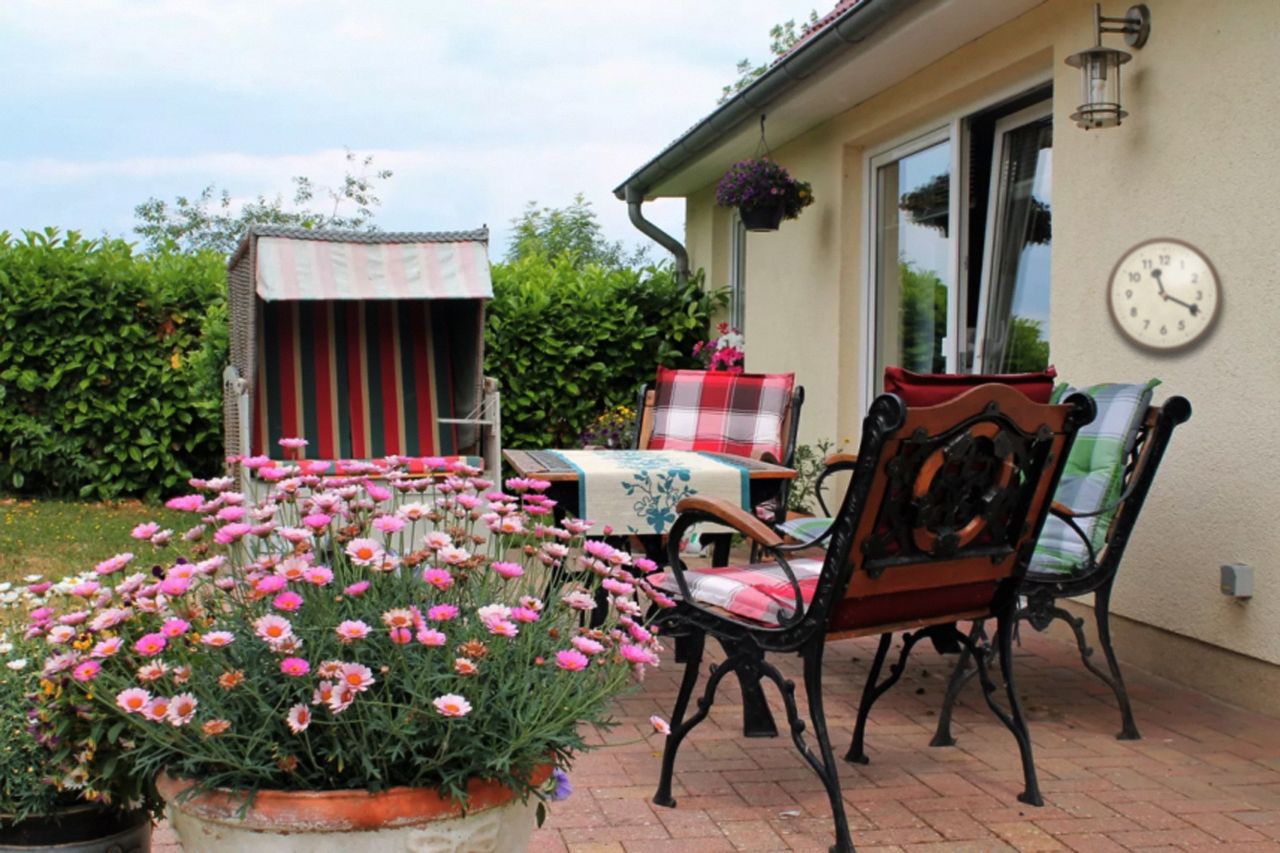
11:19
